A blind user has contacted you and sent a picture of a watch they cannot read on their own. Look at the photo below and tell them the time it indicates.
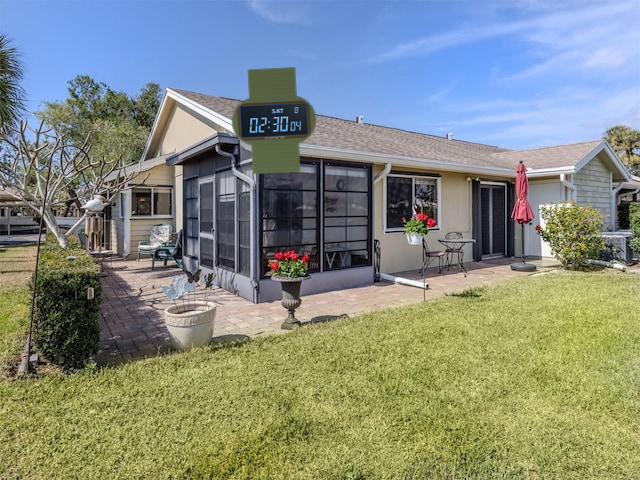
2:30:04
